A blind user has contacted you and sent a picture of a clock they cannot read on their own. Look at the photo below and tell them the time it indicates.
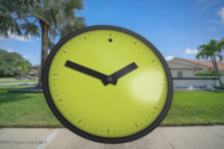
1:48
